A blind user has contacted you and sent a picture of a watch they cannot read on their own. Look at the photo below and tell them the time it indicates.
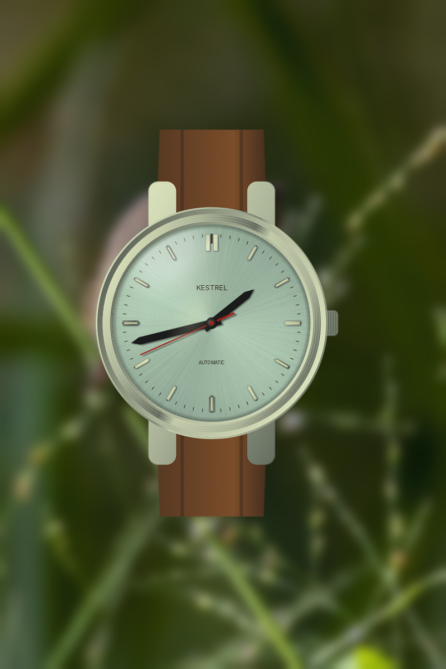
1:42:41
